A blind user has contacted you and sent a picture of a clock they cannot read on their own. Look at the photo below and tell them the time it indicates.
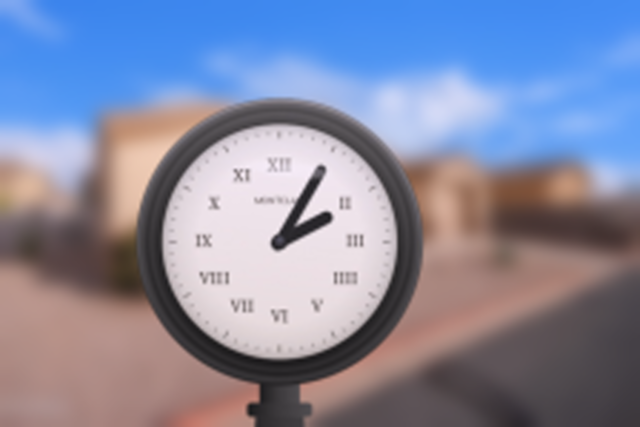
2:05
